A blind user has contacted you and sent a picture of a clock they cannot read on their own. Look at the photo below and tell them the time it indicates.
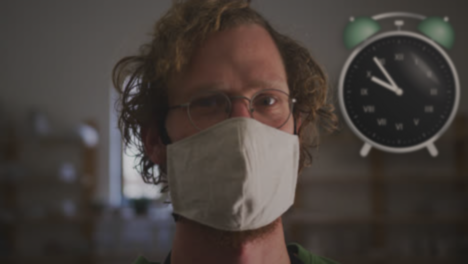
9:54
